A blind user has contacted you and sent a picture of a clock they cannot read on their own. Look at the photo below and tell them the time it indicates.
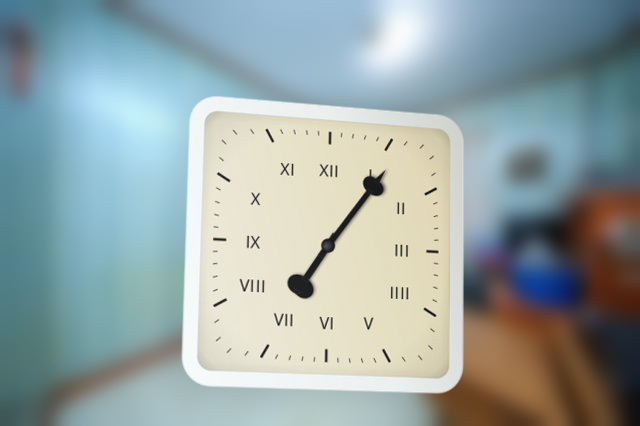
7:06
